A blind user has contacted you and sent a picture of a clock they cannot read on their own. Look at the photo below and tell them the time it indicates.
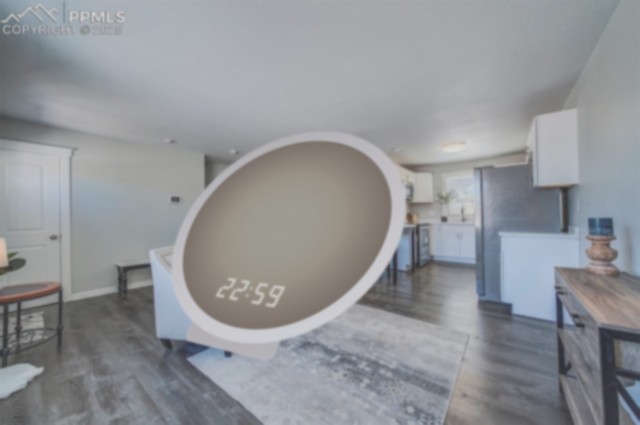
22:59
